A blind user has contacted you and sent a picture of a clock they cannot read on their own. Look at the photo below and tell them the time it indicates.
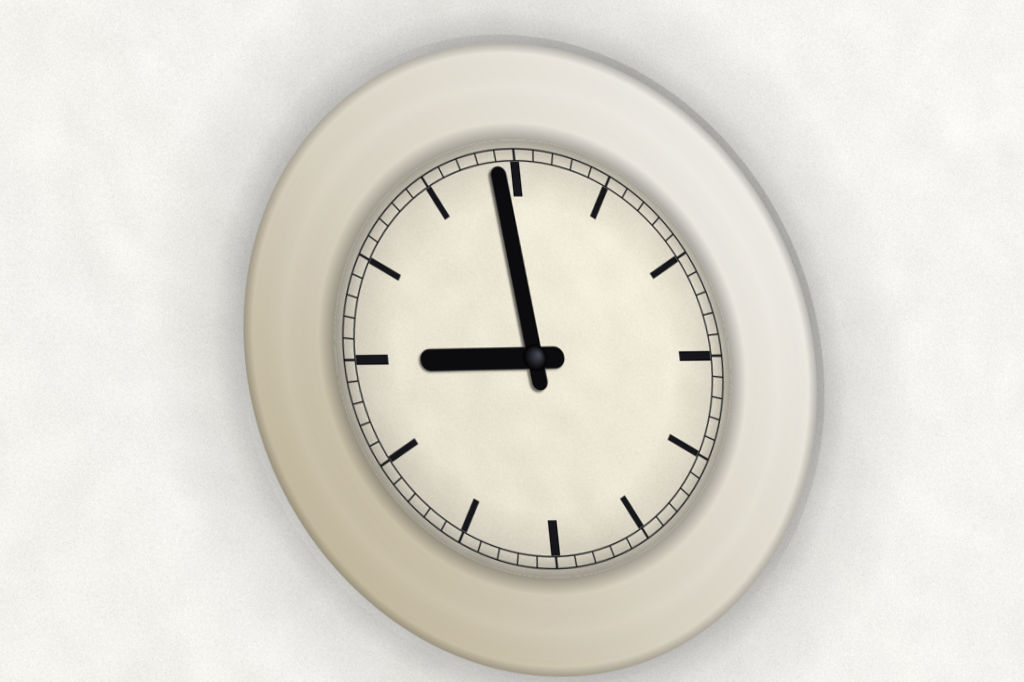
8:59
